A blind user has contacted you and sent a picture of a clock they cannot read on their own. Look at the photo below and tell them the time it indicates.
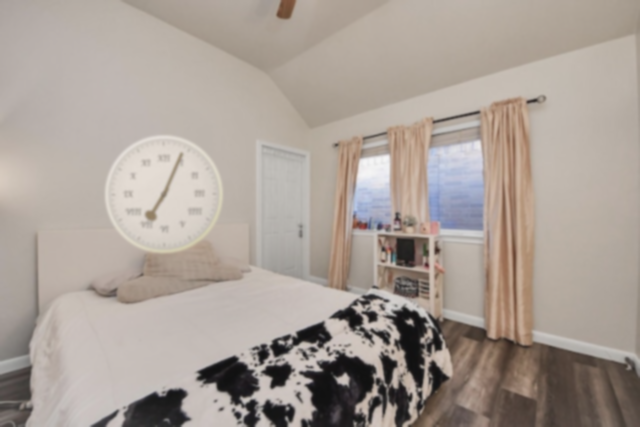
7:04
